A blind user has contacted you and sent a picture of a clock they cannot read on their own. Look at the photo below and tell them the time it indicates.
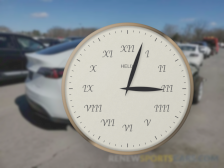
3:03
